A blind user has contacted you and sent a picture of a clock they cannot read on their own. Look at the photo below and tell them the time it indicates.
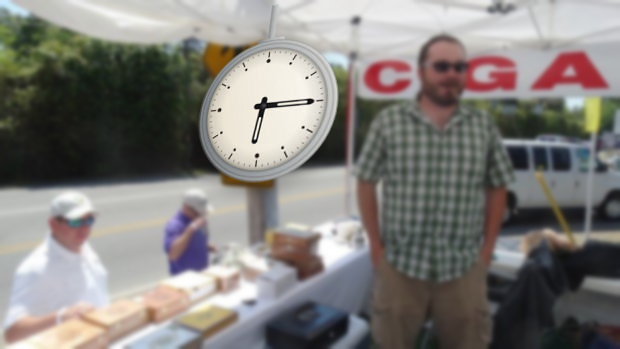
6:15
